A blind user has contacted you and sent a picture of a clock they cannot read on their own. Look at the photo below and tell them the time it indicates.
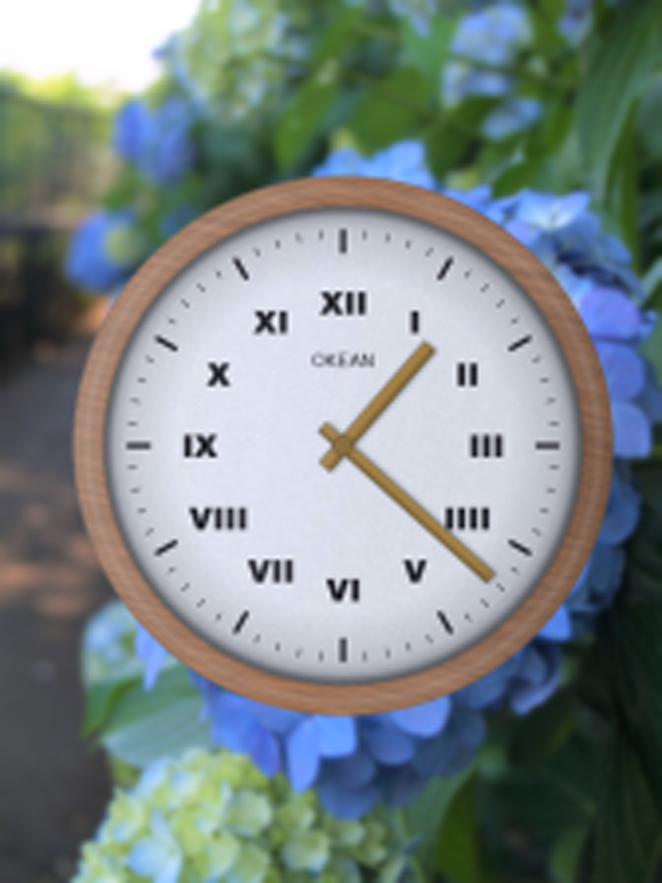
1:22
